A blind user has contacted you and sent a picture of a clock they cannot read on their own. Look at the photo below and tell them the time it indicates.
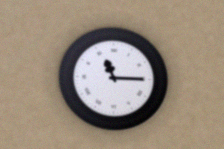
11:15
